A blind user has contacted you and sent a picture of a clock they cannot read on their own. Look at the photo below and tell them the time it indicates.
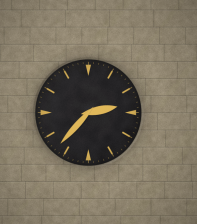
2:37
